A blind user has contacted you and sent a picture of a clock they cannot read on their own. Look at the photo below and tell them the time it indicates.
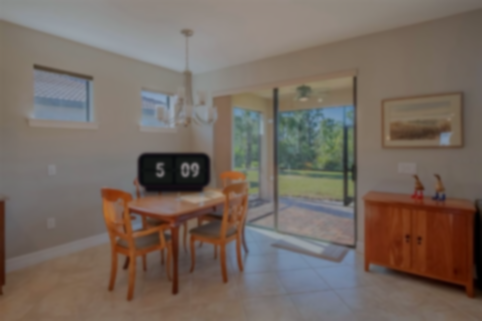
5:09
